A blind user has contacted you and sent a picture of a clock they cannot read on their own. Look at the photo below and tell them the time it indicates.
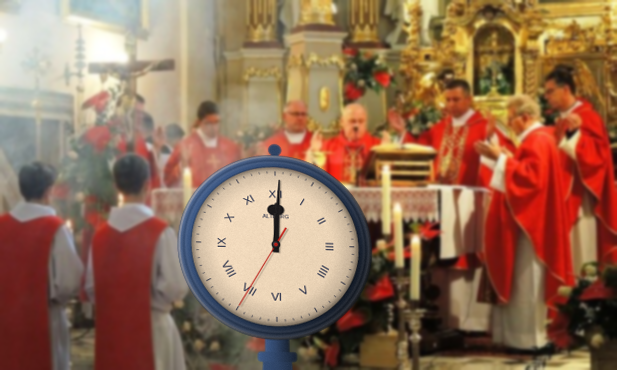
12:00:35
